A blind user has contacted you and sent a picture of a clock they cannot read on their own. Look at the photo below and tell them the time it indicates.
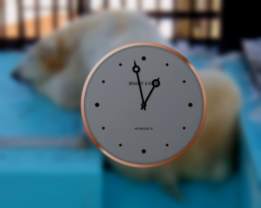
12:58
